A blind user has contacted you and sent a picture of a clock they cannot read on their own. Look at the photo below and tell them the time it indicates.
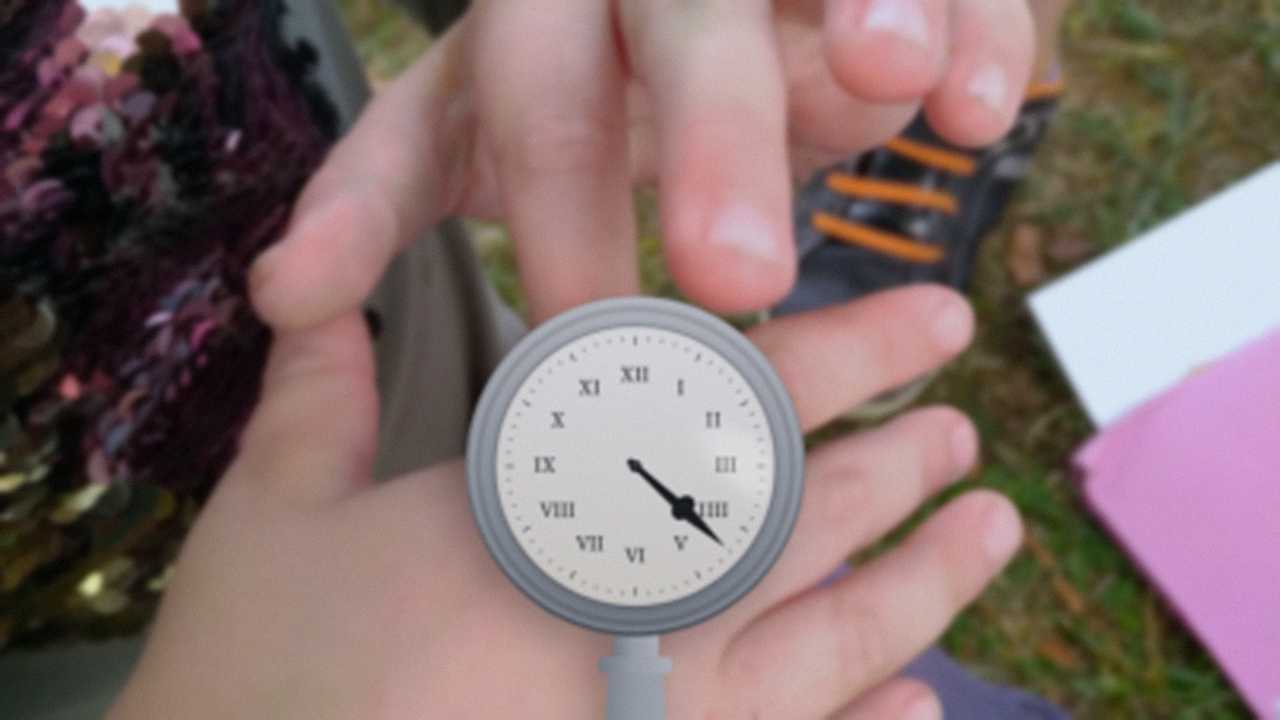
4:22
